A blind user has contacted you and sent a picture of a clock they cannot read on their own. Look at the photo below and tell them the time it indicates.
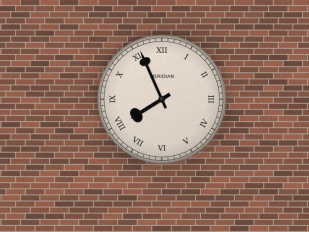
7:56
